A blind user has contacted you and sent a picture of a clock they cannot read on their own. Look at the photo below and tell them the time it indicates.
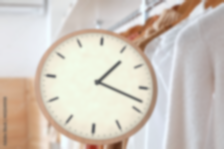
1:18
